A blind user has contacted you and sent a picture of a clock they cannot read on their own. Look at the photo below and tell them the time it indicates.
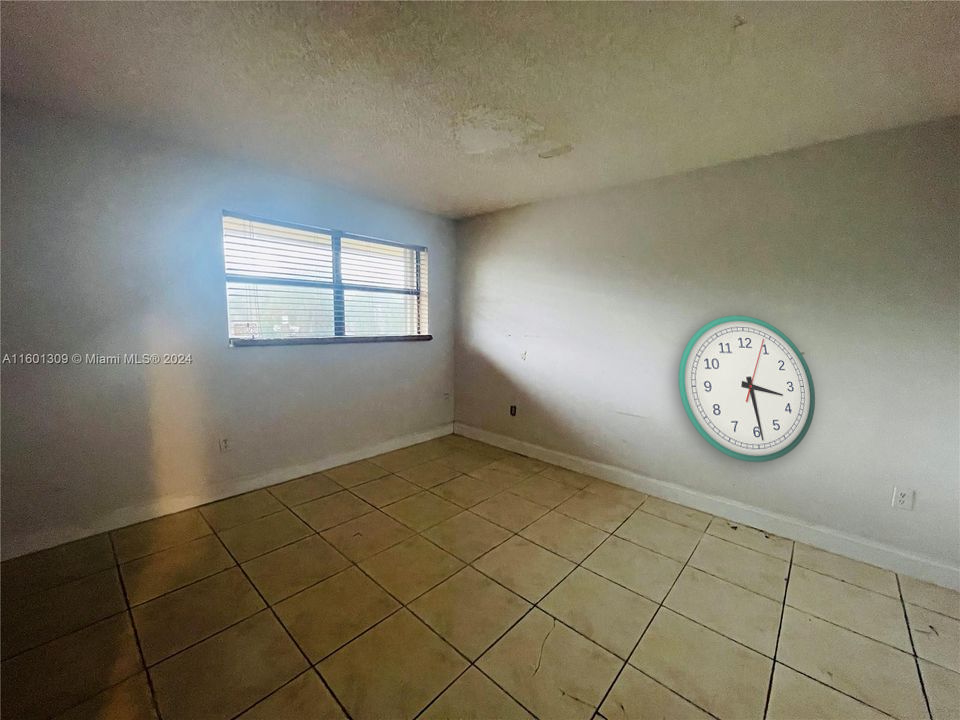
3:29:04
